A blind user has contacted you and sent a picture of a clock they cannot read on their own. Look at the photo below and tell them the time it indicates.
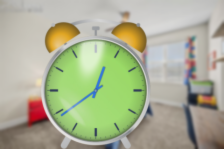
12:39
